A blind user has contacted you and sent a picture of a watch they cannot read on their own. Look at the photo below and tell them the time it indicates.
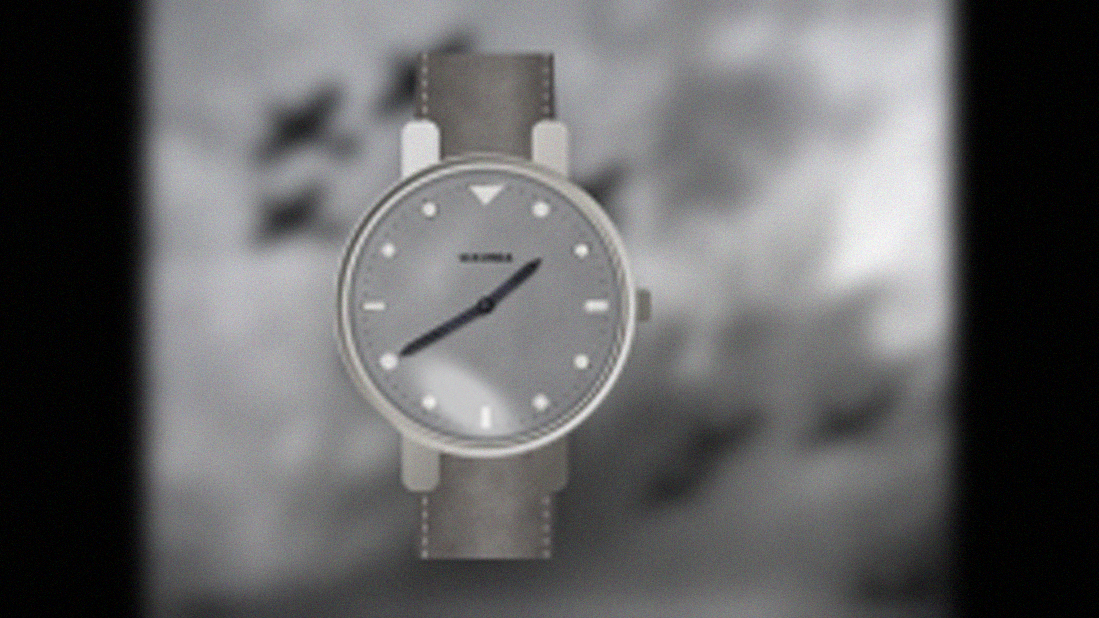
1:40
